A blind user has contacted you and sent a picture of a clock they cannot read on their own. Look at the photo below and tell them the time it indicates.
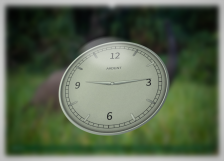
9:14
